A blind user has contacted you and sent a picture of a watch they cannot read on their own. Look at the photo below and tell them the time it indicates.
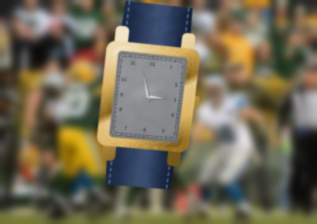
2:57
